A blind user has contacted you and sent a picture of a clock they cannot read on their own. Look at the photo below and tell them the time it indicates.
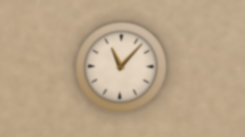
11:07
